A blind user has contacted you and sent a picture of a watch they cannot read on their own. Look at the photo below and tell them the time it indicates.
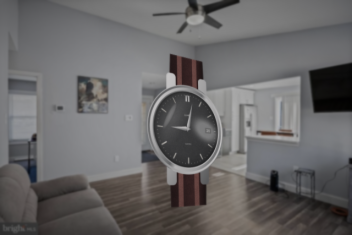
9:02
